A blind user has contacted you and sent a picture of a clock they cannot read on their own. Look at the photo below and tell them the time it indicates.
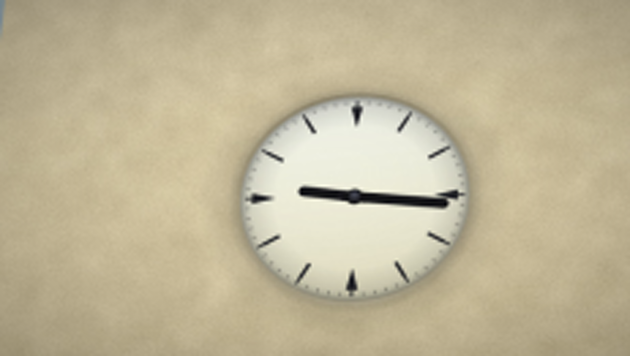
9:16
